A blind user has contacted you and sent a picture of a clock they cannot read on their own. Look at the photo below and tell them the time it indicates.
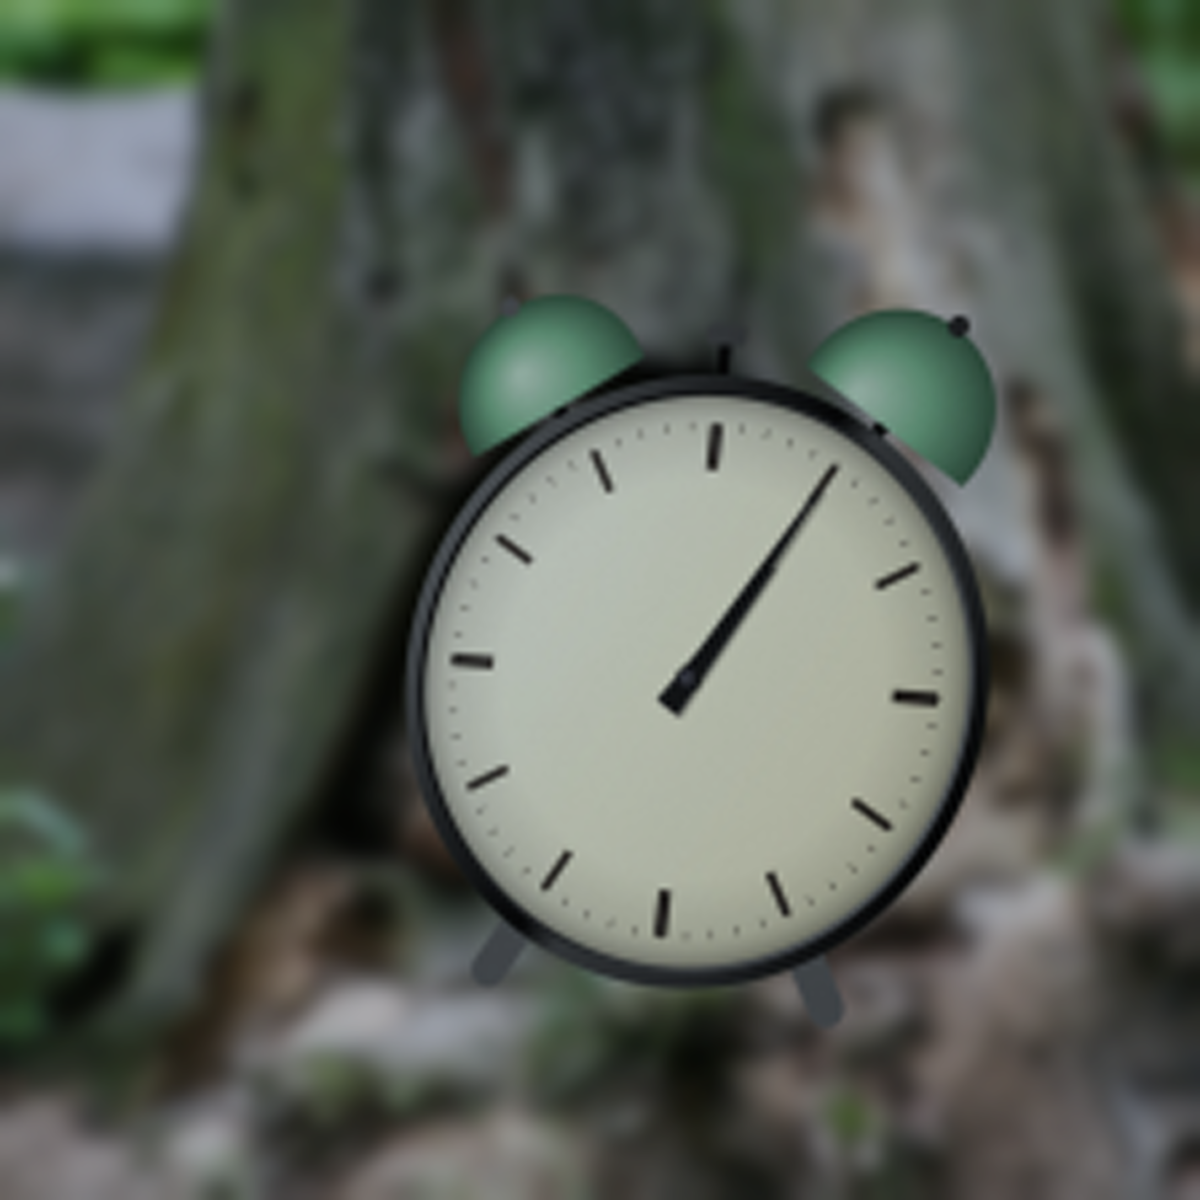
1:05
